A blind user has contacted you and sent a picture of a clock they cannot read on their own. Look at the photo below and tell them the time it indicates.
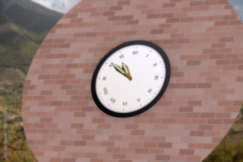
10:51
